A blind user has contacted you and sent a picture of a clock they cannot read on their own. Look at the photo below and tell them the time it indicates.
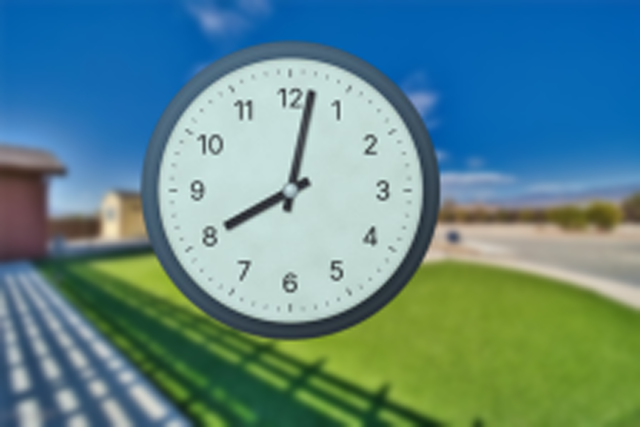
8:02
